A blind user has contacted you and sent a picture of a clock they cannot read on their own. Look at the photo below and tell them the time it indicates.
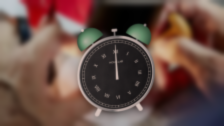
12:00
